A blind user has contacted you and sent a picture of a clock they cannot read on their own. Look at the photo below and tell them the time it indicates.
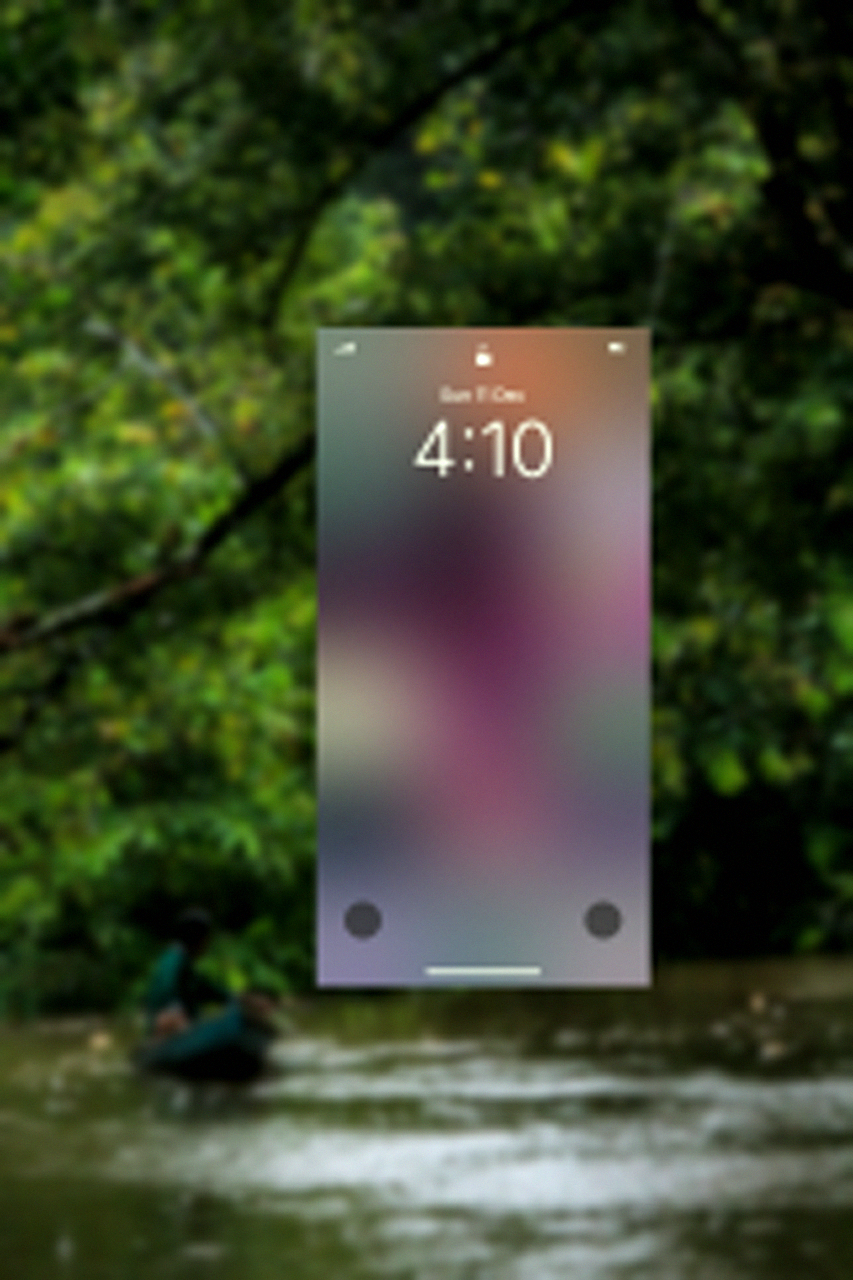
4:10
